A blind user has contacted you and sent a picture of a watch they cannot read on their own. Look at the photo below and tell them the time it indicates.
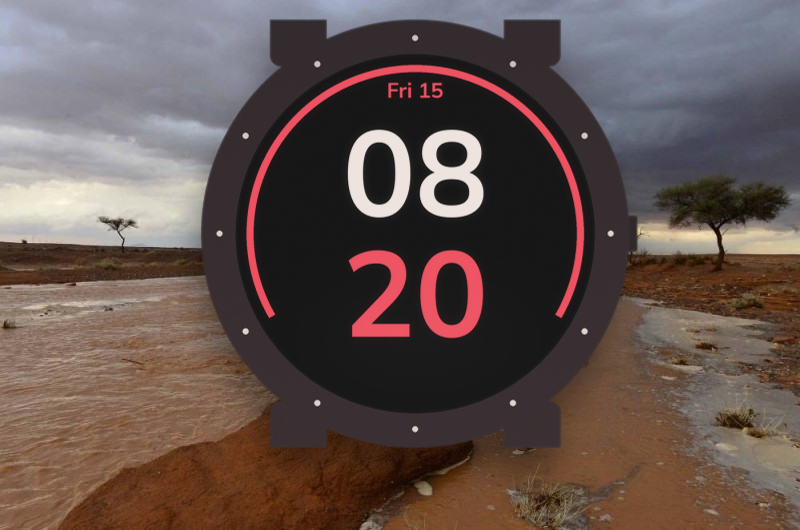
8:20
